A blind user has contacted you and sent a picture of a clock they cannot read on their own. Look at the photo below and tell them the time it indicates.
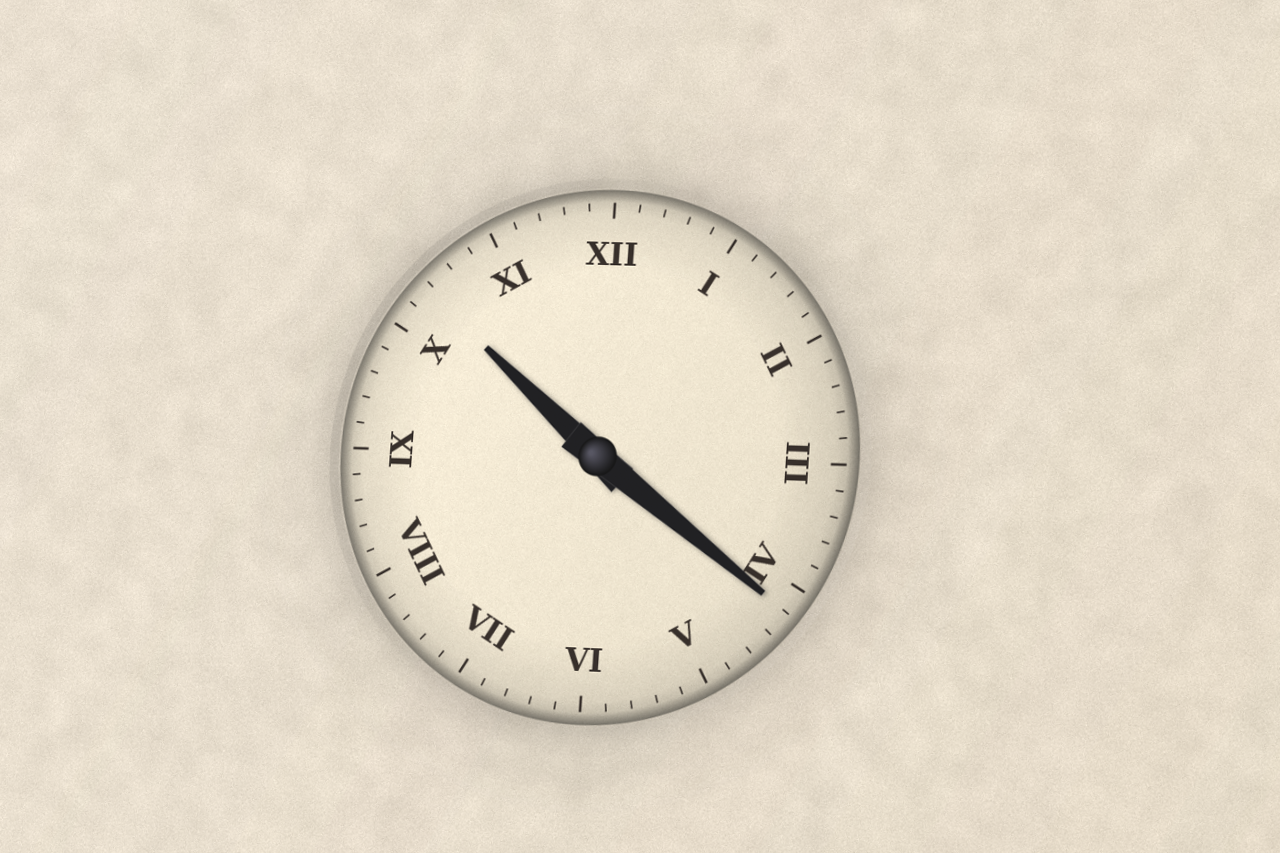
10:21
